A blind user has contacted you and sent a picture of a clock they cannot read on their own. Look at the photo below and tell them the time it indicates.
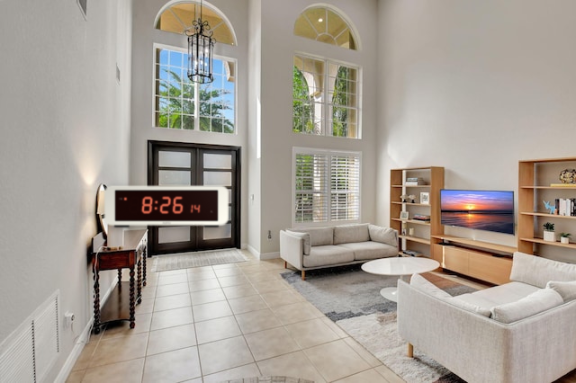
8:26:14
